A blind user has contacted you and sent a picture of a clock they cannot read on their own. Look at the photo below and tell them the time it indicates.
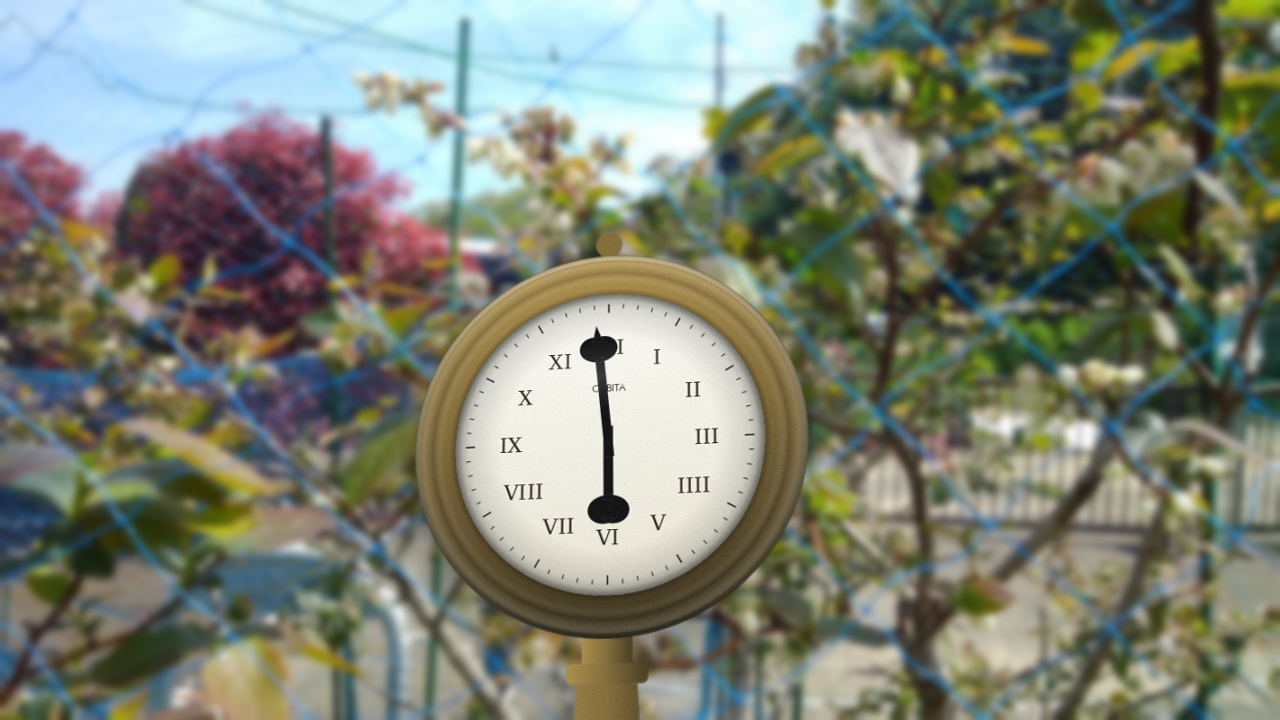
5:59
